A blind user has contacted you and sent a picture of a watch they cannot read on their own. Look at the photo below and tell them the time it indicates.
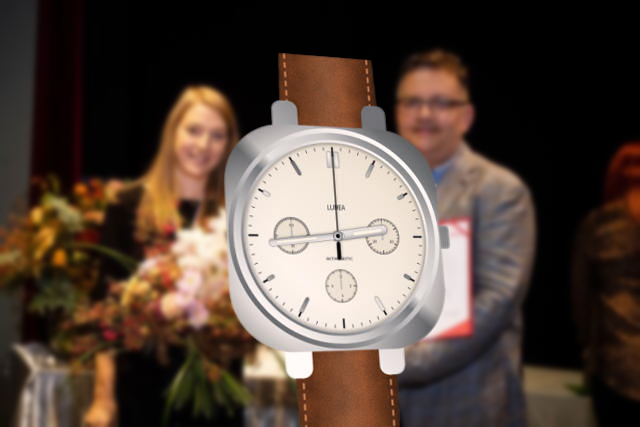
2:44
